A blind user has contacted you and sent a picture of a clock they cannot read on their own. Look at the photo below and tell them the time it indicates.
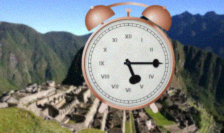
5:15
